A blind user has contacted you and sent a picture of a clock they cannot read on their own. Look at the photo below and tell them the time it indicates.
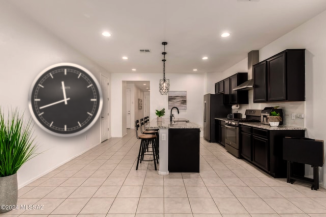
11:42
